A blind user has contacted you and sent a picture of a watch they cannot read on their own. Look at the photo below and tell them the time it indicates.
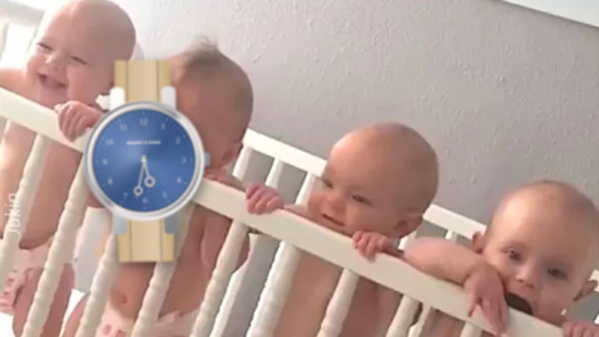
5:32
